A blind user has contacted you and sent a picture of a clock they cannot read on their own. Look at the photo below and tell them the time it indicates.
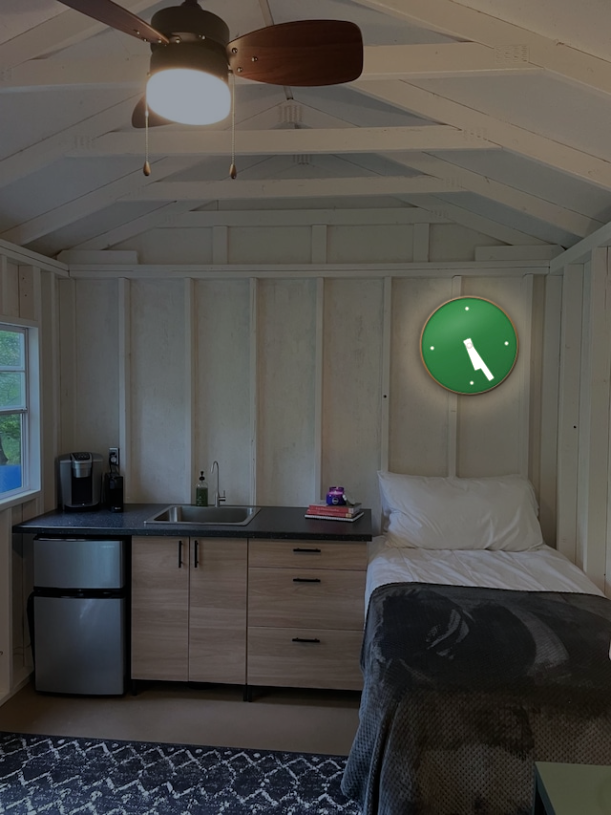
5:25
